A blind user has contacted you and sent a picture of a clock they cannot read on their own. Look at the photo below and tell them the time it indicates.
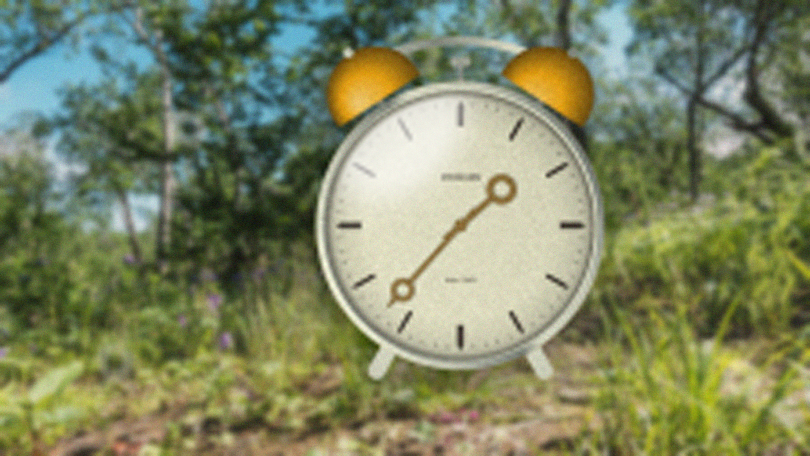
1:37
